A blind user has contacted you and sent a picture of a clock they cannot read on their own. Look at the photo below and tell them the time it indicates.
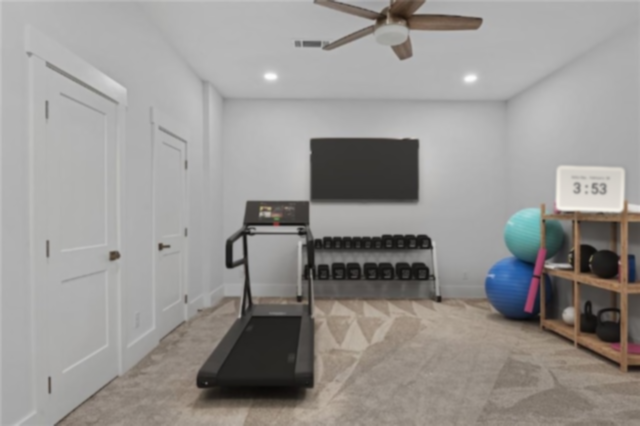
3:53
